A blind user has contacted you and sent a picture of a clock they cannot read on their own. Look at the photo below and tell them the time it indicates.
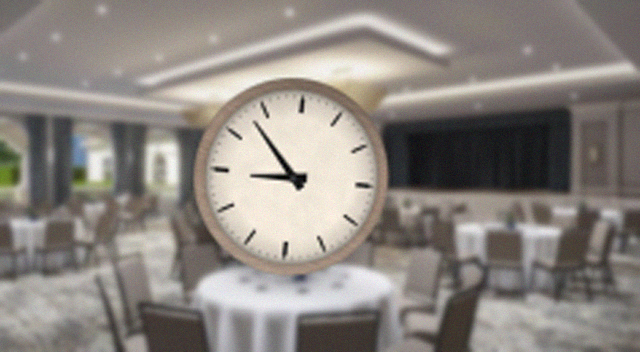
8:53
